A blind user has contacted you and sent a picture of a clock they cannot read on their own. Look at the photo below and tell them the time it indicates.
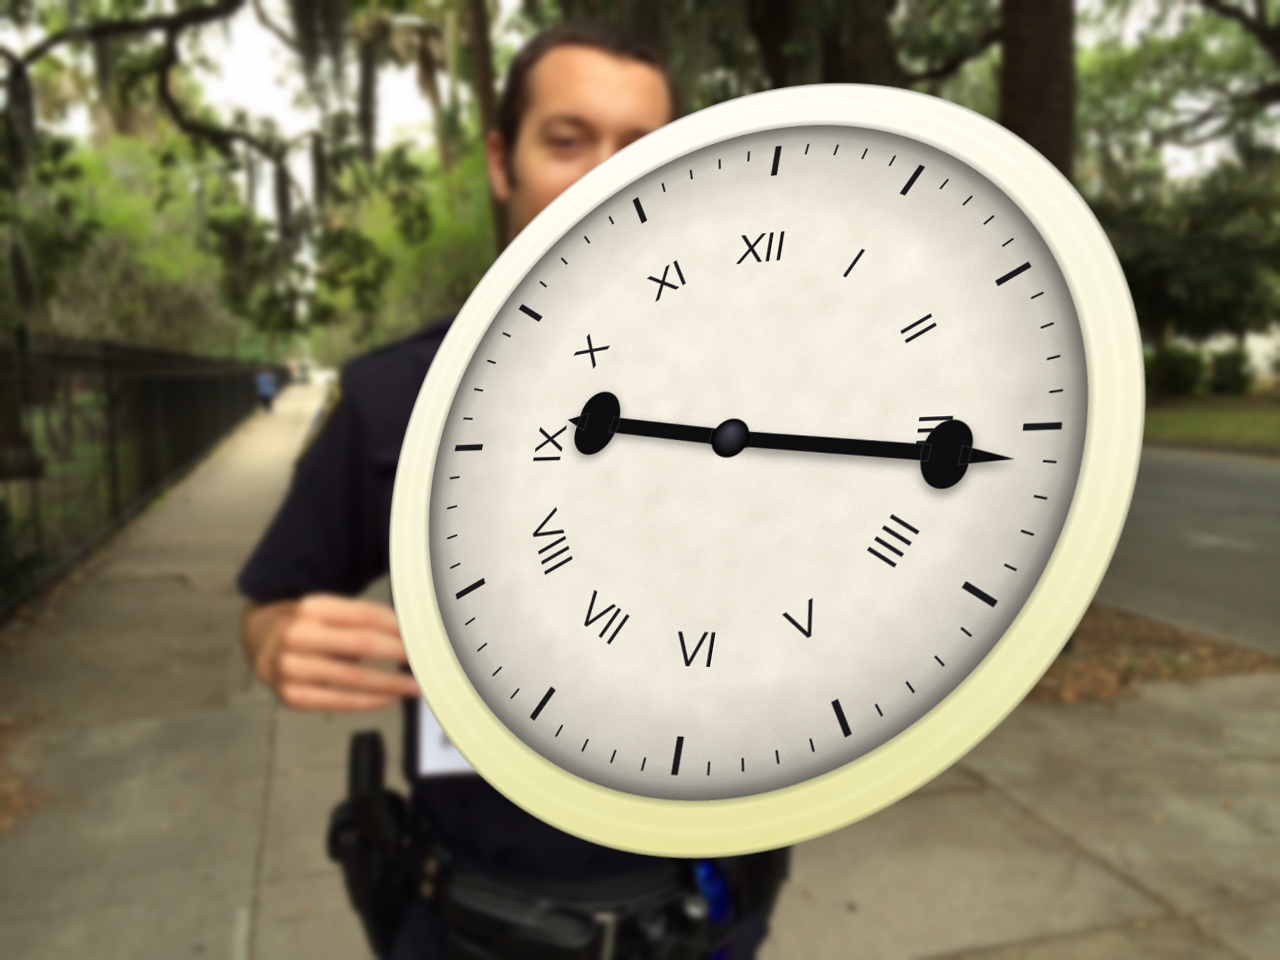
9:16
